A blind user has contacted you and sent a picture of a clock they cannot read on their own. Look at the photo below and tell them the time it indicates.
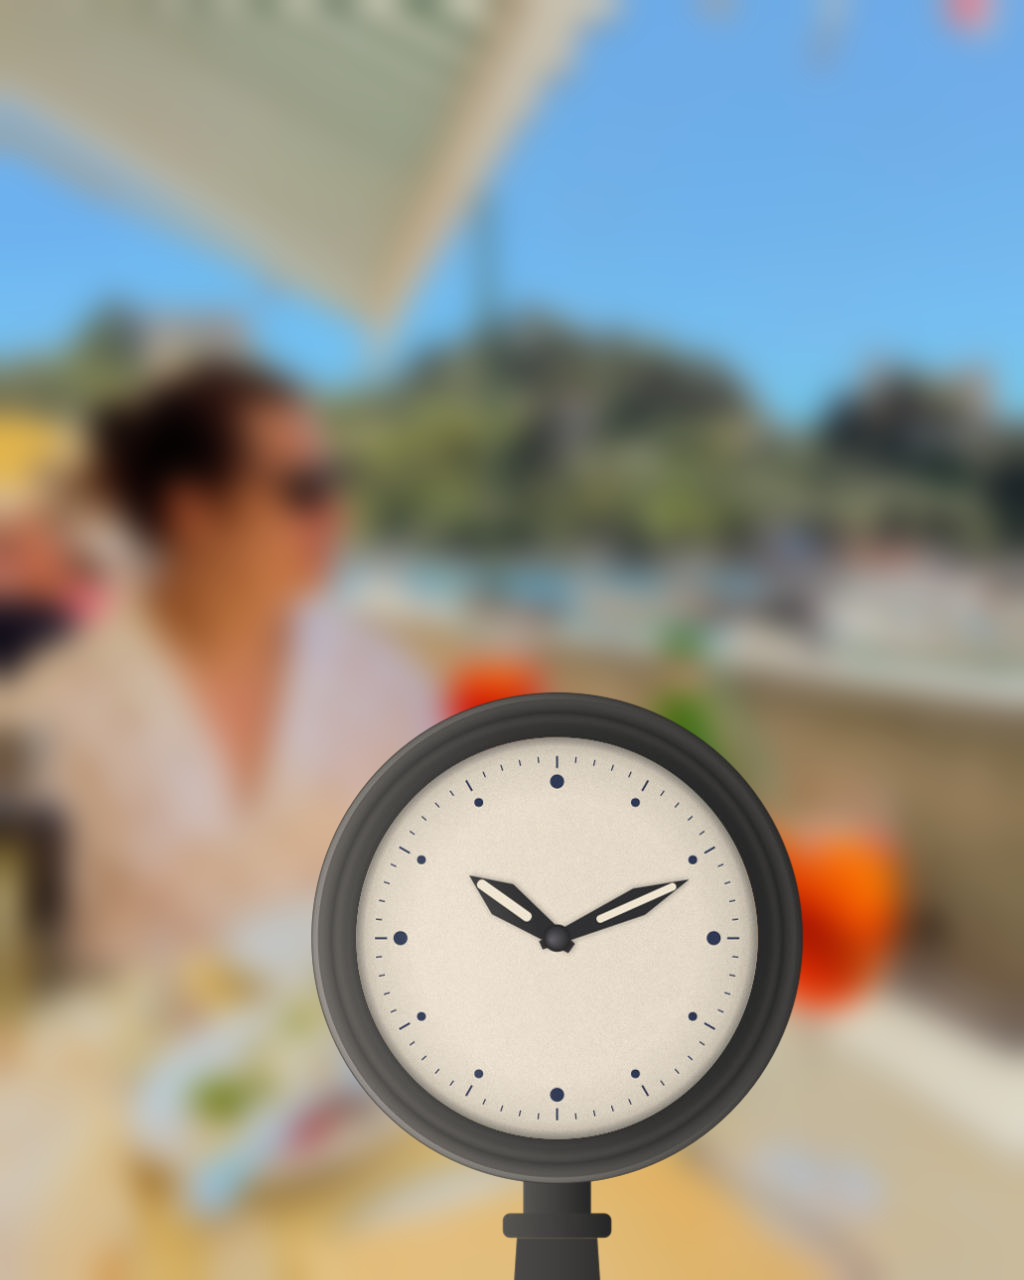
10:11
